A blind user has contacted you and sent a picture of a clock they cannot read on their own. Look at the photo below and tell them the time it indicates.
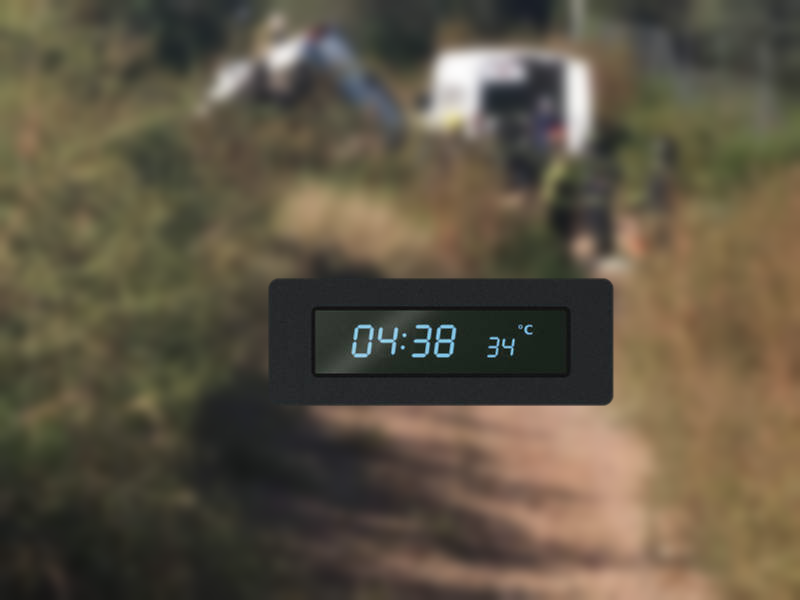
4:38
